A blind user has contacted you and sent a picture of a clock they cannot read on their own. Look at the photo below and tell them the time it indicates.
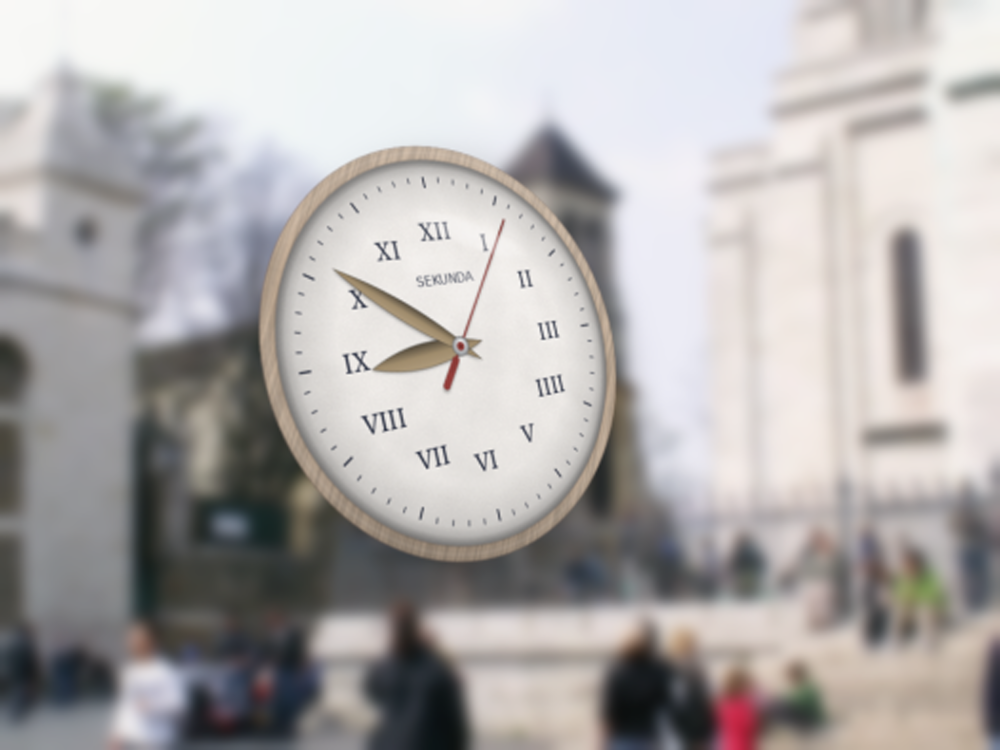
8:51:06
